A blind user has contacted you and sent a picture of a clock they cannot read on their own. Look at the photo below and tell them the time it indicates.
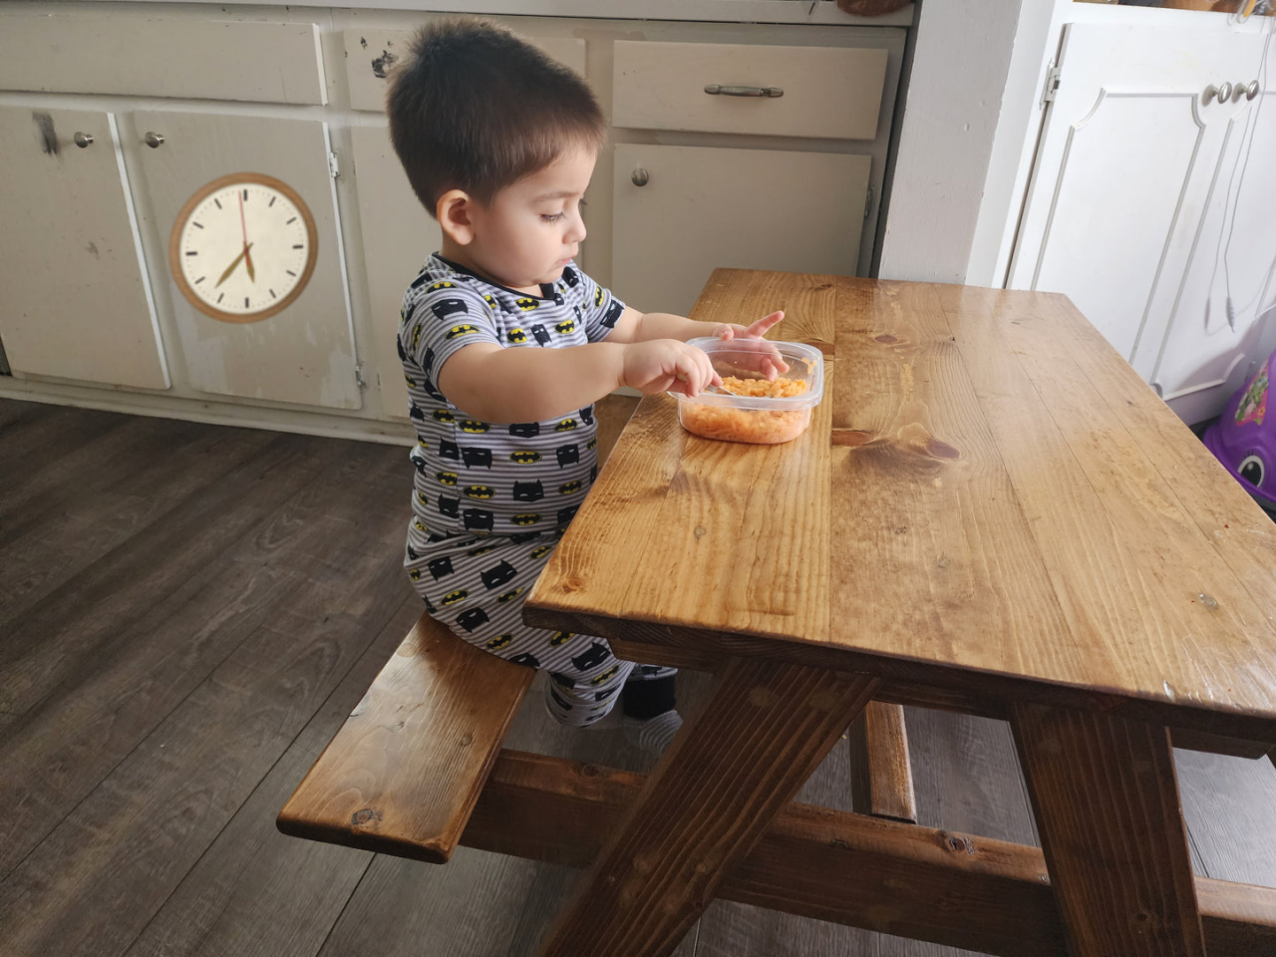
5:36:59
